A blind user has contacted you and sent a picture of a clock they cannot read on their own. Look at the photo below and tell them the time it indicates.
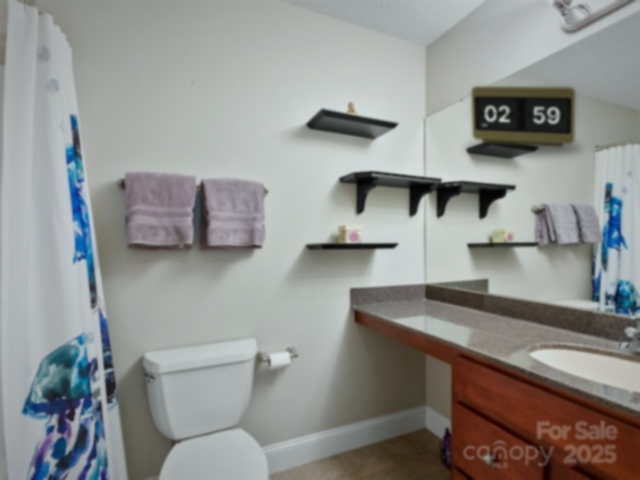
2:59
